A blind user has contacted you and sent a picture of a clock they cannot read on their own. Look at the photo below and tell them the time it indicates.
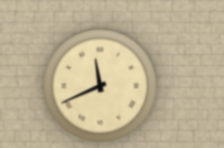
11:41
